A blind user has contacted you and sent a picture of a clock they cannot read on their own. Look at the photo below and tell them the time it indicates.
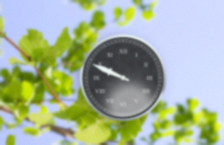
9:49
